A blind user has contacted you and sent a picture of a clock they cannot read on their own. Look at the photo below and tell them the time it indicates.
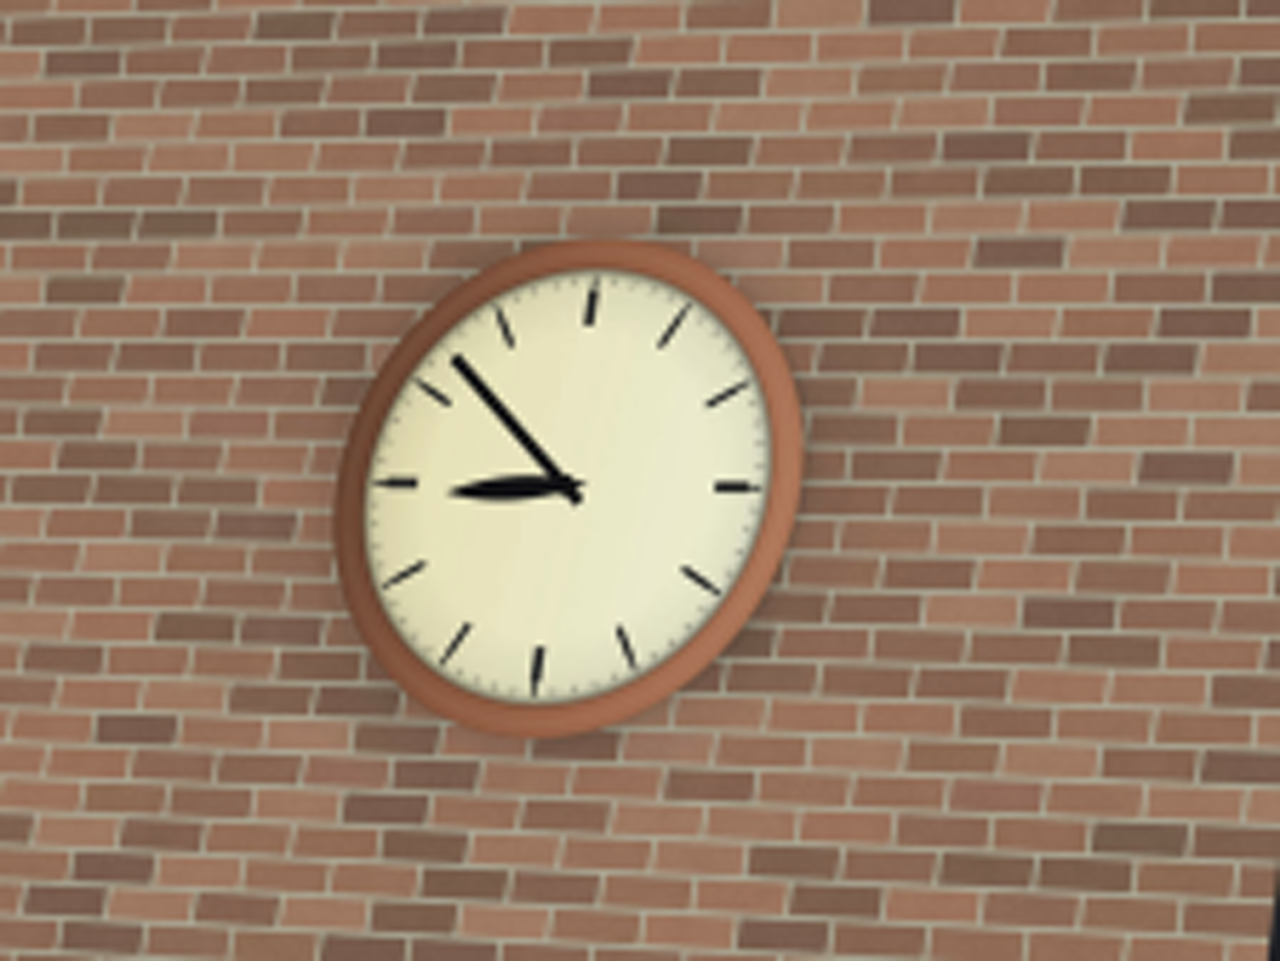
8:52
